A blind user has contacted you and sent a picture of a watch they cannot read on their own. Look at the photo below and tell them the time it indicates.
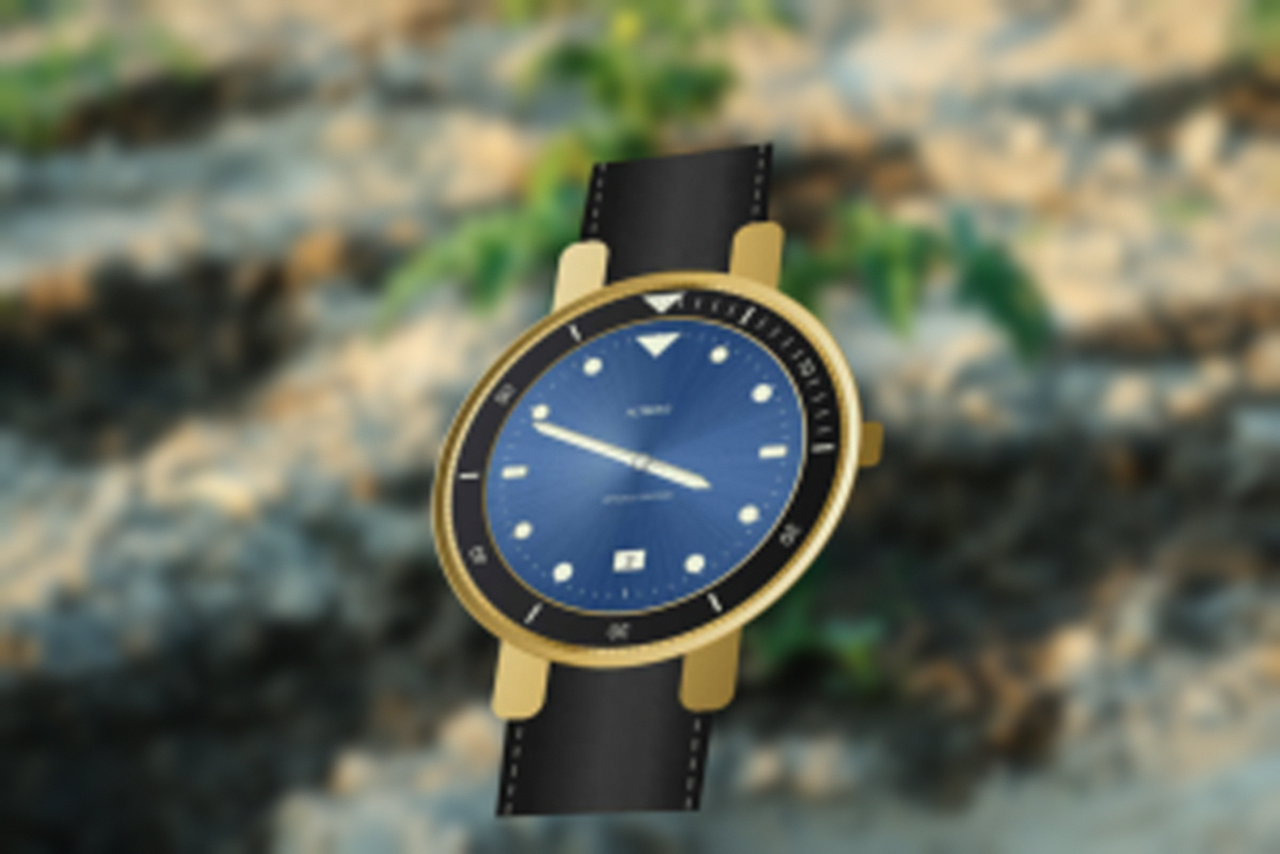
3:49
